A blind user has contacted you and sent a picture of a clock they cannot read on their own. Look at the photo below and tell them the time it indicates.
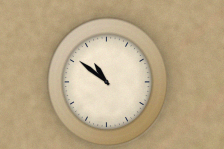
10:51
